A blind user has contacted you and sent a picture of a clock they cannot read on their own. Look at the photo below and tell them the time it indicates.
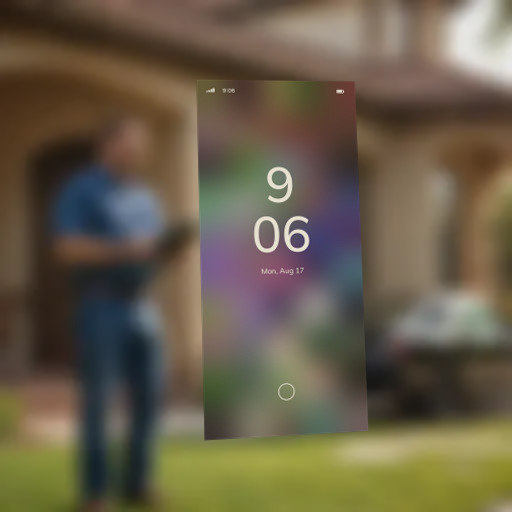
9:06
